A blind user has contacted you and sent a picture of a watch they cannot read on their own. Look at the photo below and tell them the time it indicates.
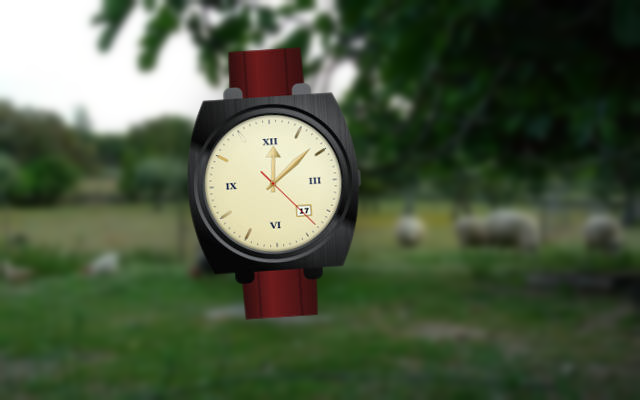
12:08:23
